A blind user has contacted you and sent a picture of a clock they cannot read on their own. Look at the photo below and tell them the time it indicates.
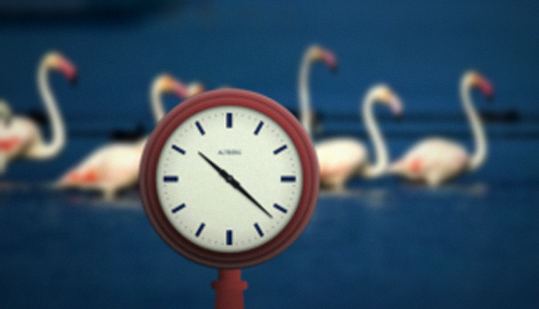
10:22
